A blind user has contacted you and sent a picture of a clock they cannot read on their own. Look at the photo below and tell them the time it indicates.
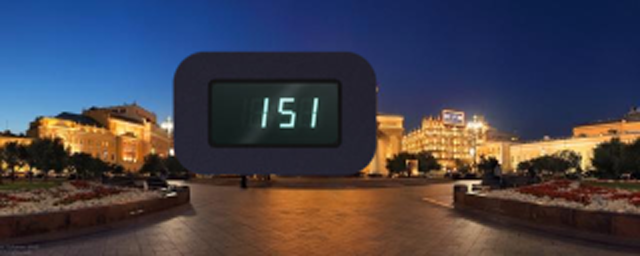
1:51
